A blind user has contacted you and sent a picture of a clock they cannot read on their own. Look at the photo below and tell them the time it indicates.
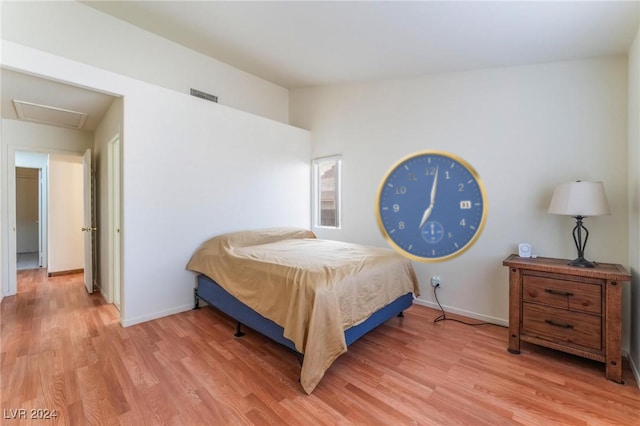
7:02
